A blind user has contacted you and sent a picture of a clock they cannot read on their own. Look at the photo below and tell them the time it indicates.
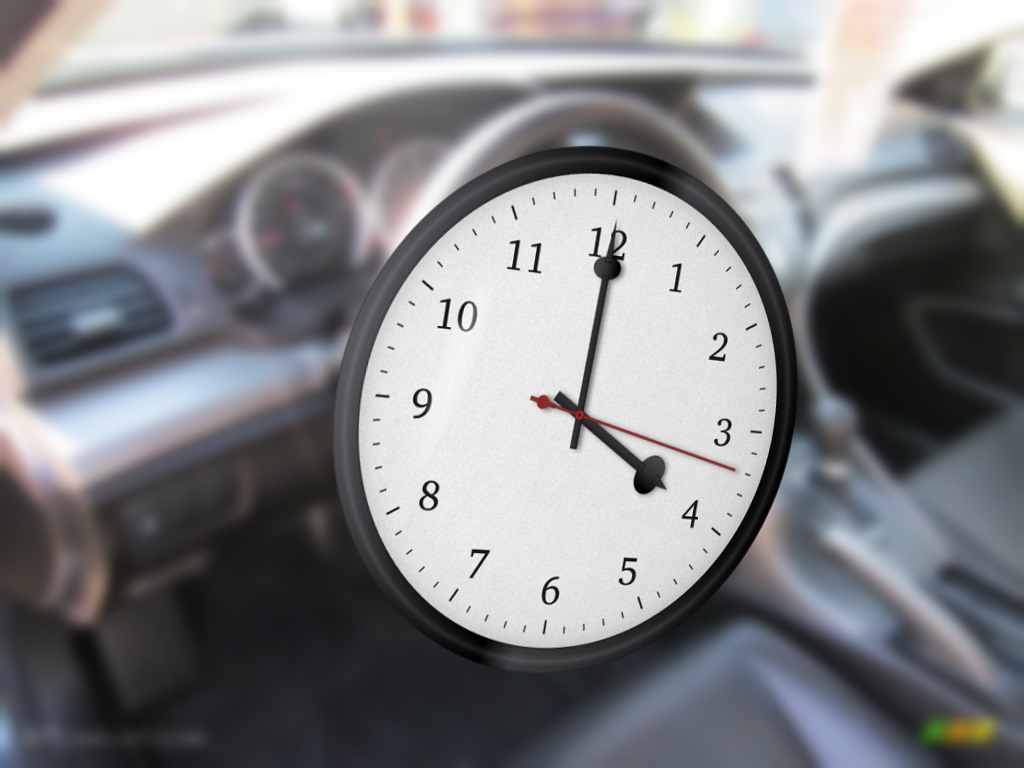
4:00:17
